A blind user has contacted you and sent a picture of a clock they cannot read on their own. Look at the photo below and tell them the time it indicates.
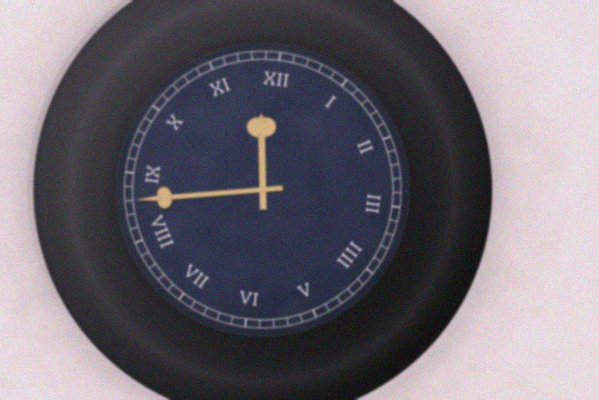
11:43
